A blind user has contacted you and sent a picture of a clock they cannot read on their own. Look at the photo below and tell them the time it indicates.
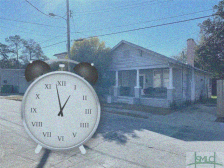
12:58
